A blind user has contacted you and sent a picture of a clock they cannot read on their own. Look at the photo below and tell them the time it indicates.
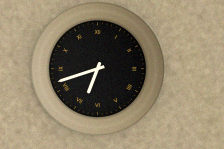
6:42
